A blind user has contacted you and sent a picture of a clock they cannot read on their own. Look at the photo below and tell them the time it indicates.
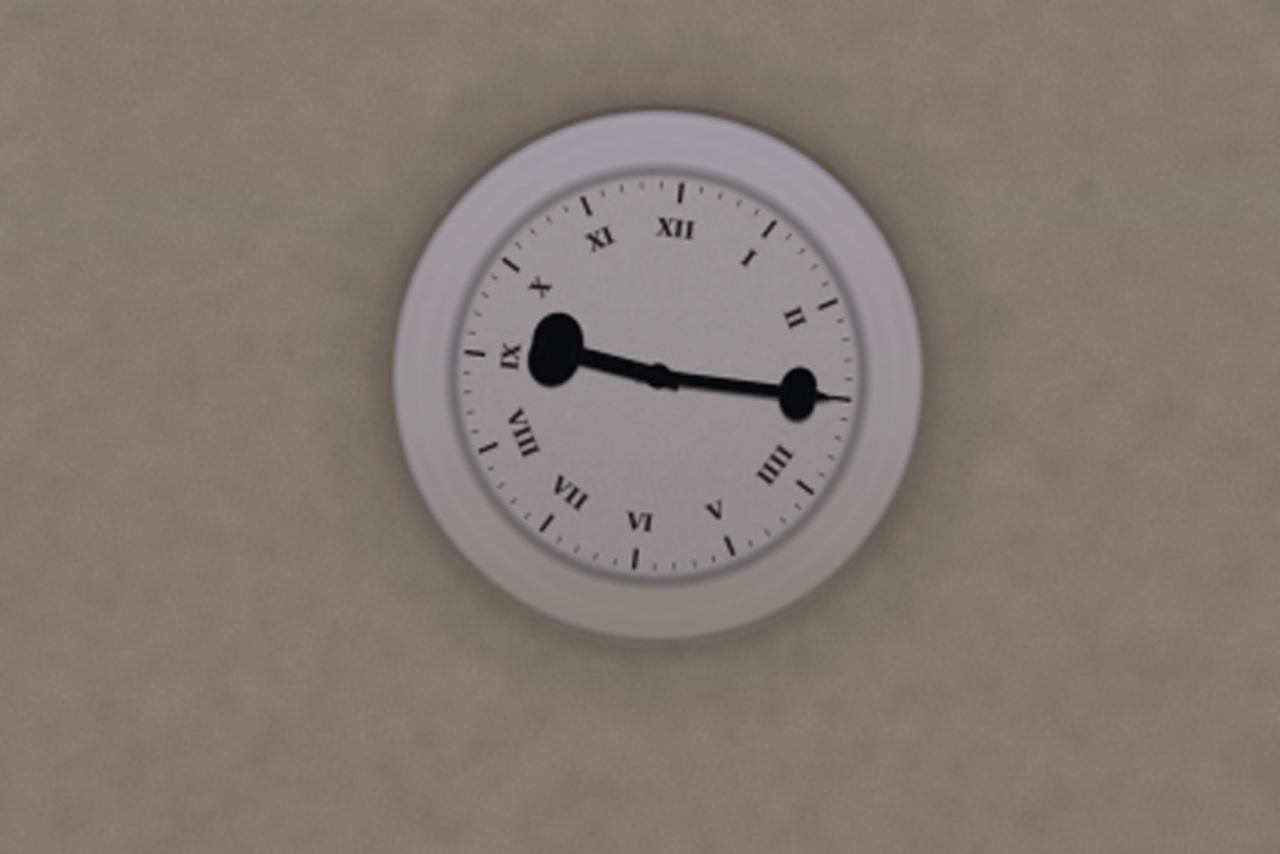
9:15
